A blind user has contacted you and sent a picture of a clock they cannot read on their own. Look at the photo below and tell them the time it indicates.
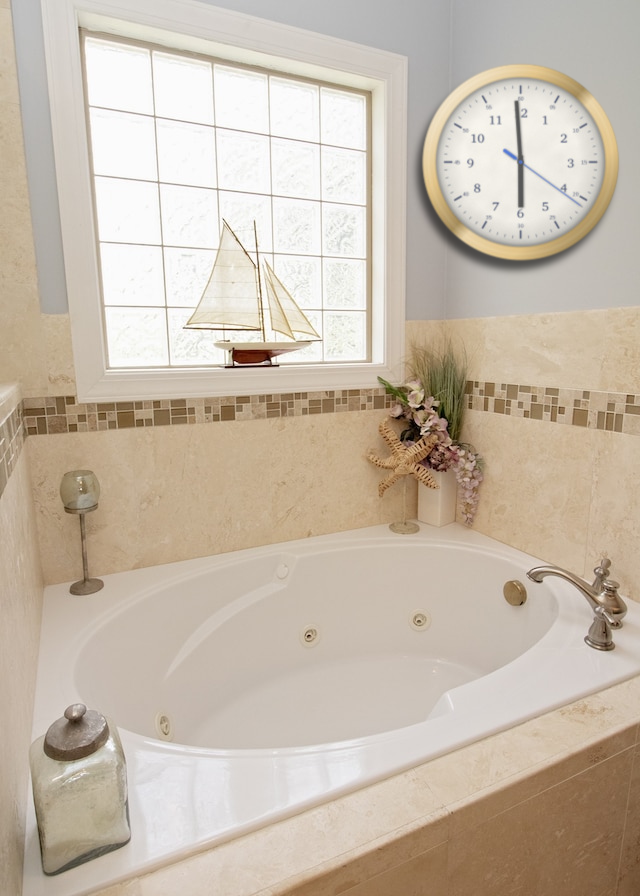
5:59:21
